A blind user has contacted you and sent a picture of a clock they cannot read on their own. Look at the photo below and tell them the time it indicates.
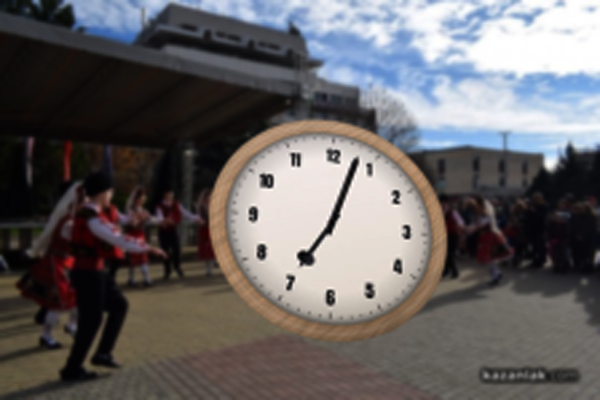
7:03
